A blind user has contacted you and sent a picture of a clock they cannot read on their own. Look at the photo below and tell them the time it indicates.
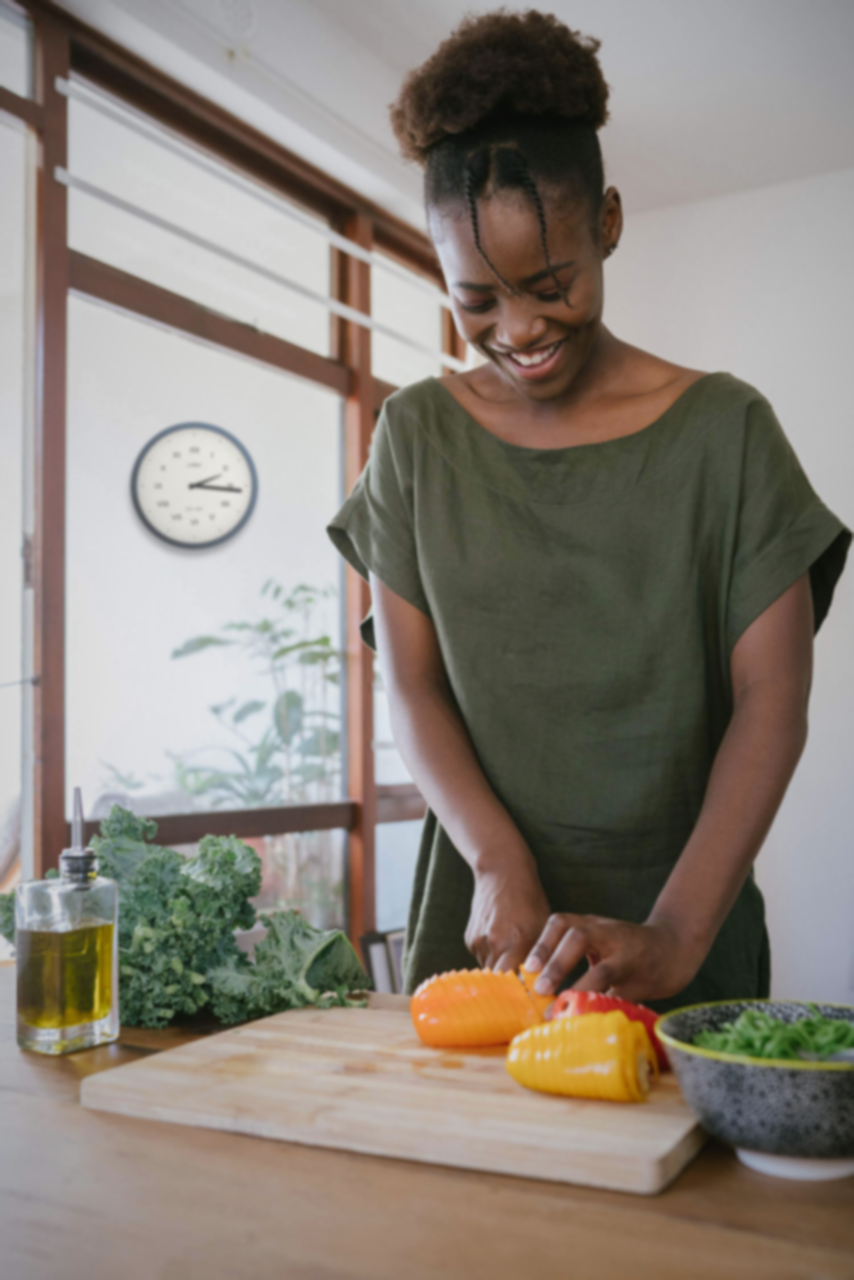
2:16
